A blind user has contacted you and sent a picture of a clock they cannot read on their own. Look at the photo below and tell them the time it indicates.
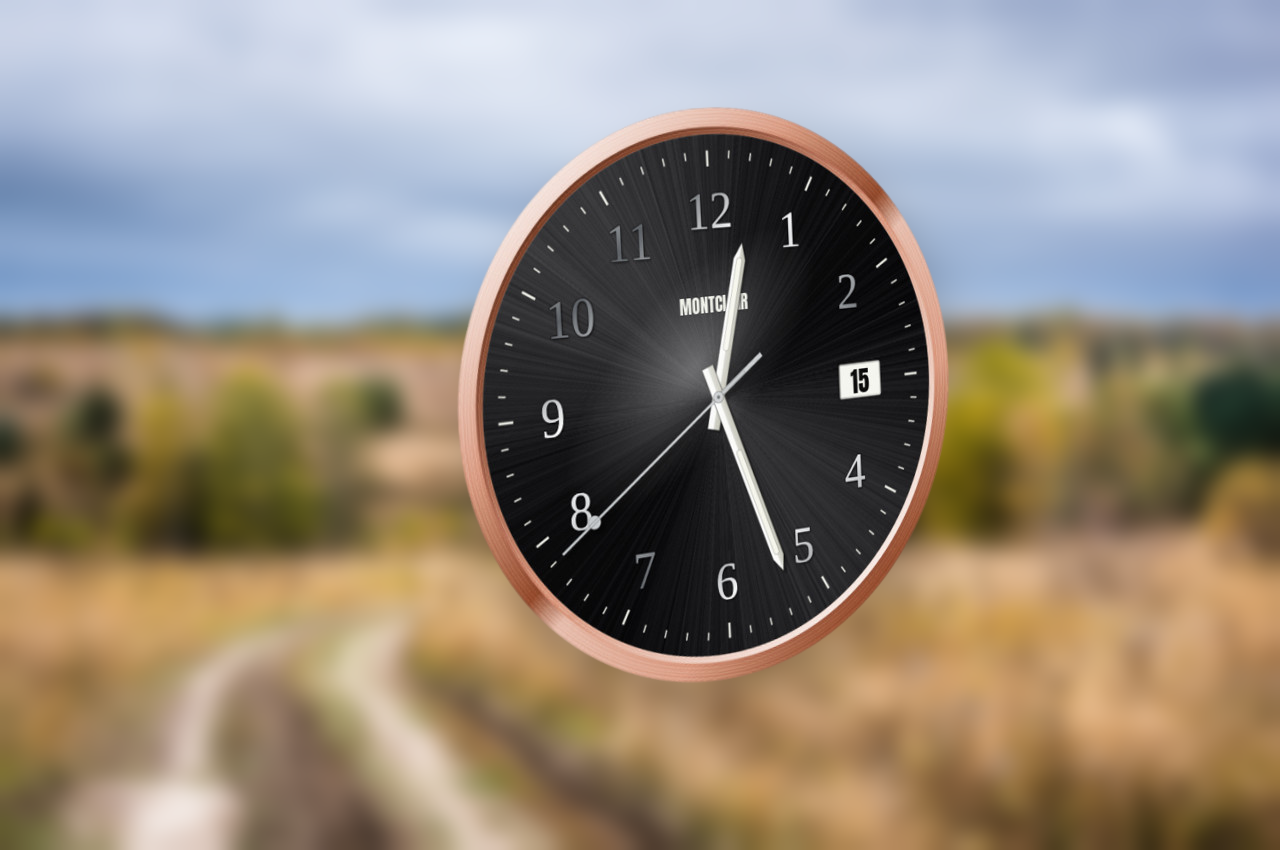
12:26:39
